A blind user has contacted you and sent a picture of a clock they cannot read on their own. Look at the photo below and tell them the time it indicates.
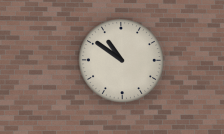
10:51
